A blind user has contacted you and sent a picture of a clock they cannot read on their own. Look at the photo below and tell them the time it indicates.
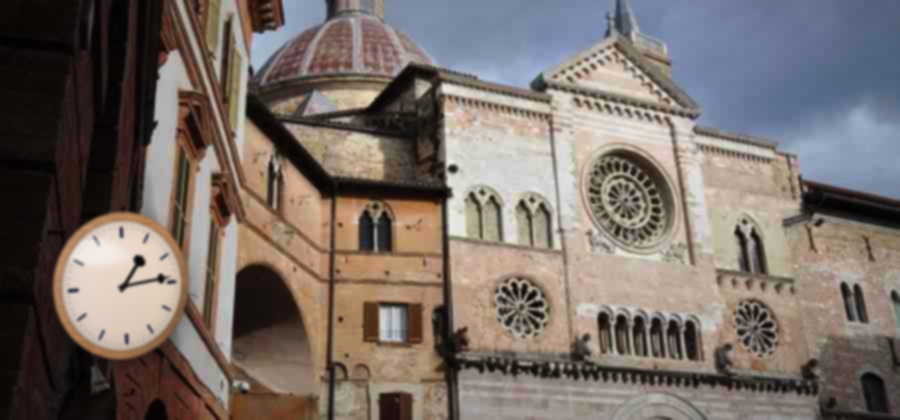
1:14
